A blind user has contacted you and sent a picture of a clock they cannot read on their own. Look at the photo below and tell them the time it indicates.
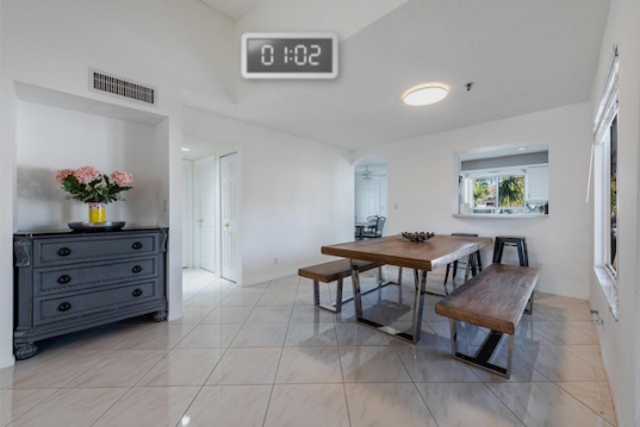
1:02
